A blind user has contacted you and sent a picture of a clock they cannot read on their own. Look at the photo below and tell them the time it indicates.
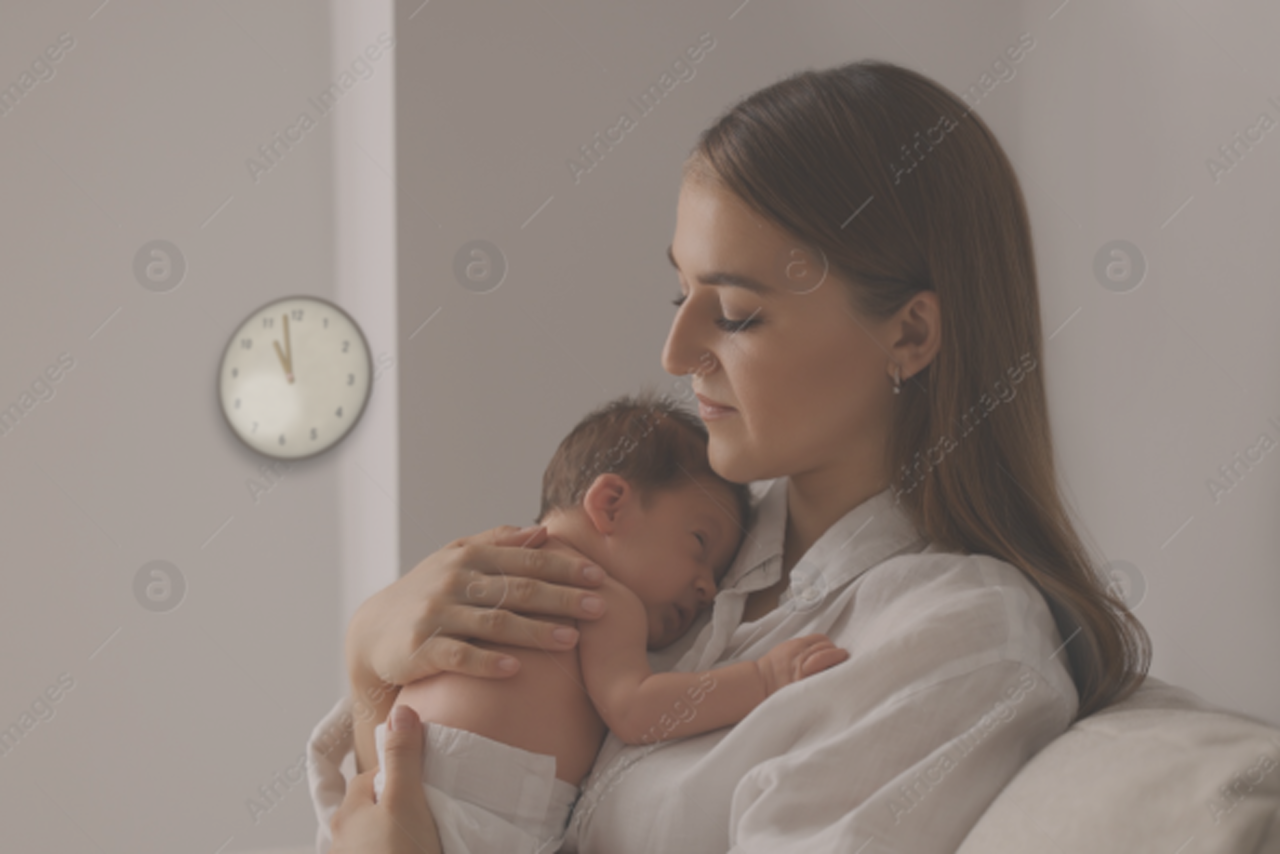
10:58
